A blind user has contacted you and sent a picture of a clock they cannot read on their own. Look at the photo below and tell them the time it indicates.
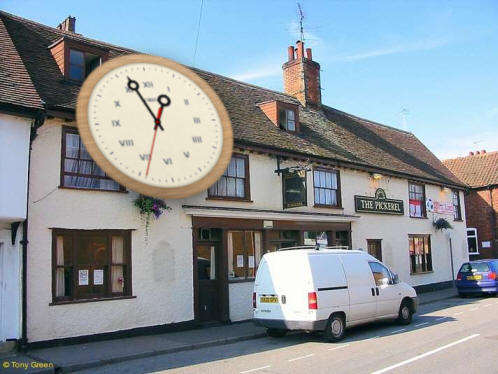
12:56:34
